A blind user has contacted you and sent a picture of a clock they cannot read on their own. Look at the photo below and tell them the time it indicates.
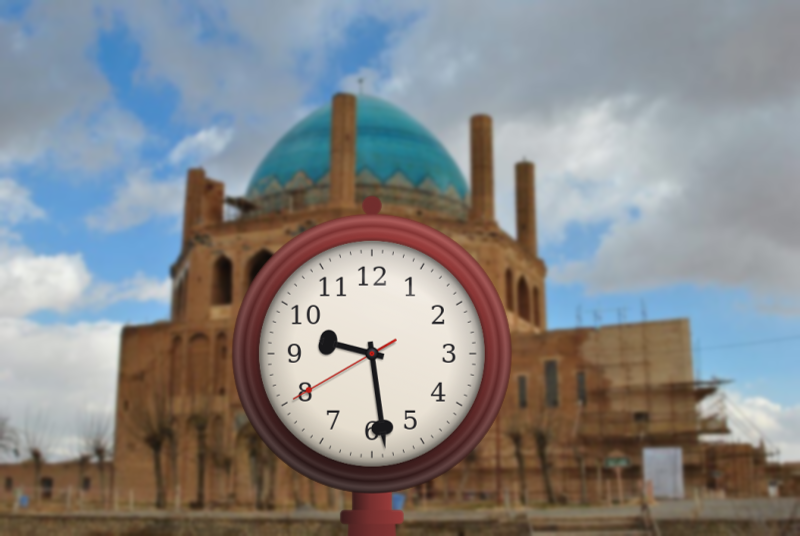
9:28:40
